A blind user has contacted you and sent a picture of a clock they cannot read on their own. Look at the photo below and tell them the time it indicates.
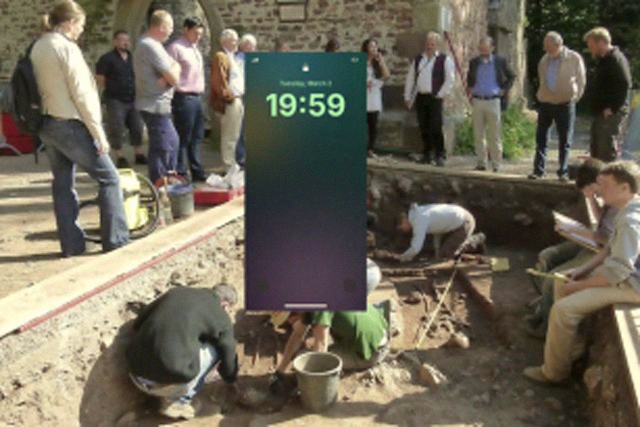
19:59
